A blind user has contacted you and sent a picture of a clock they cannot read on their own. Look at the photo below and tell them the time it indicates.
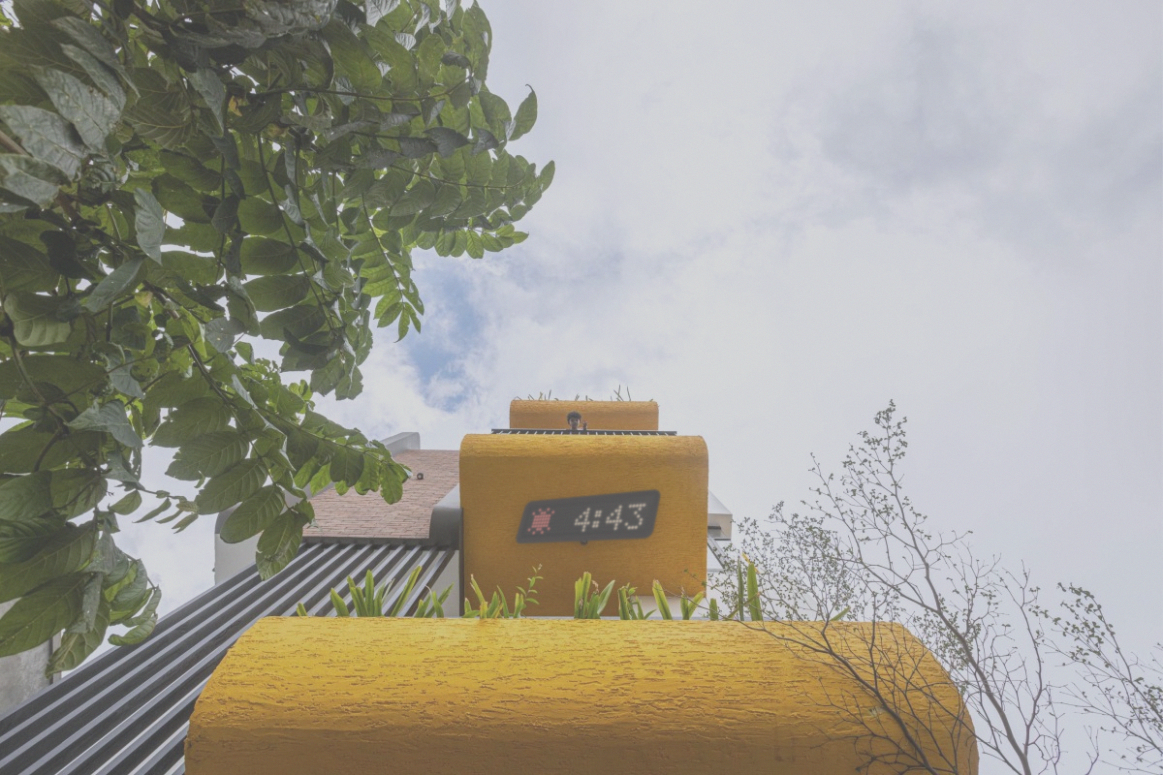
4:43
